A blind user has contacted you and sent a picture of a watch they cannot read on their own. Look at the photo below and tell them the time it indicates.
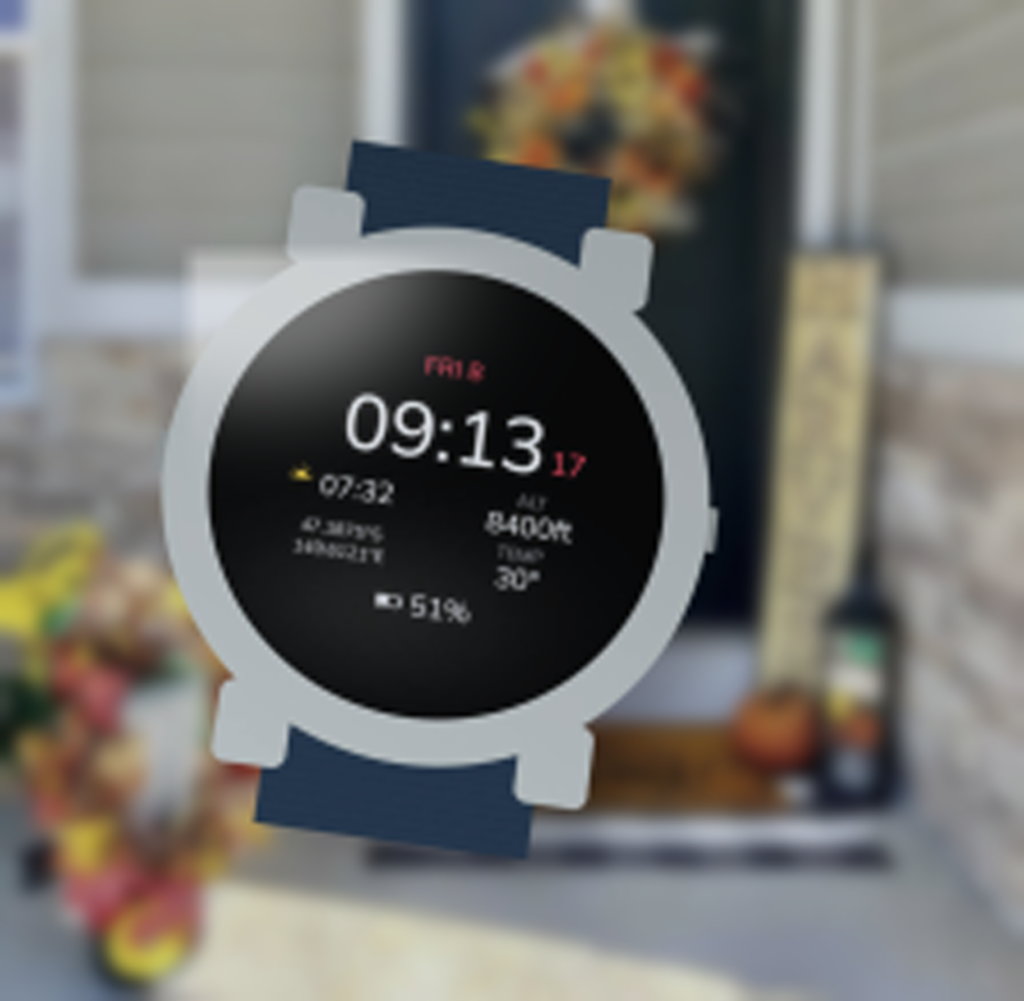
9:13
